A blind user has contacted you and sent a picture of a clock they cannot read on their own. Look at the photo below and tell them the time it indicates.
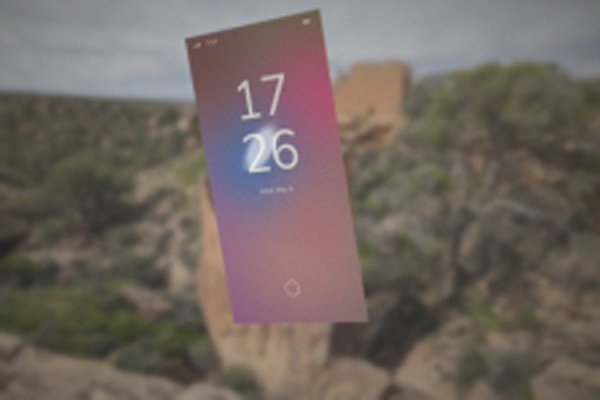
17:26
